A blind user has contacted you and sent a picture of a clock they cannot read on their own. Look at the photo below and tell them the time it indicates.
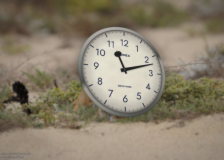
11:12
